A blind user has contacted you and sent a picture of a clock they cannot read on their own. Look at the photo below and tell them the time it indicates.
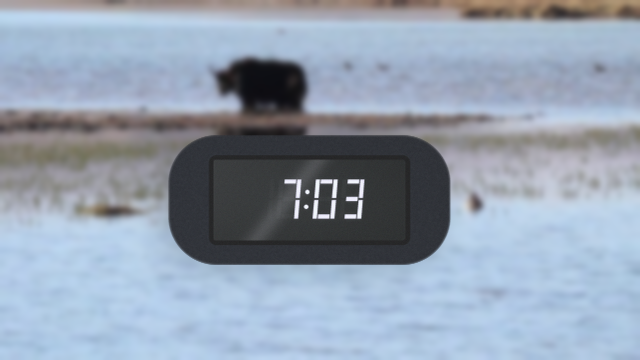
7:03
